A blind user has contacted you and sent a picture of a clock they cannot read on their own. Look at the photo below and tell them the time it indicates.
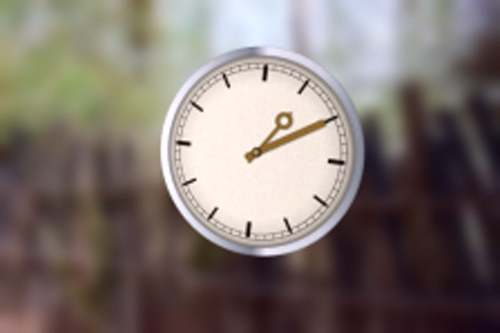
1:10
